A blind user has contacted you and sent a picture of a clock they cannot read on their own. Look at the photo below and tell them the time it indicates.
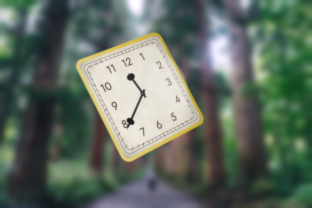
11:39
